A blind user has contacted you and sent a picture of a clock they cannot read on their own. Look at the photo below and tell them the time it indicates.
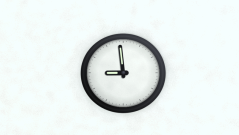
8:59
